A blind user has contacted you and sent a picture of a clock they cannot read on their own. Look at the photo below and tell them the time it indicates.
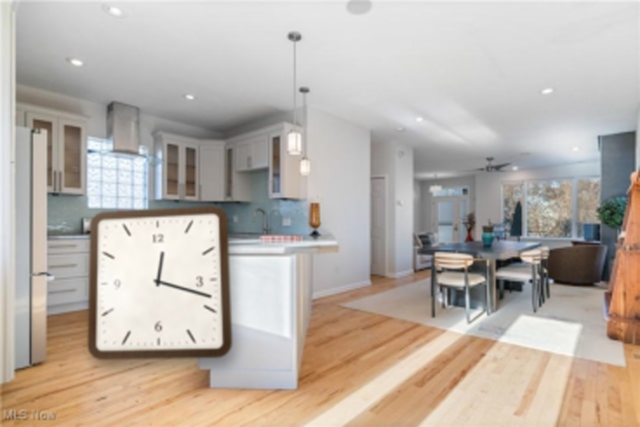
12:18
